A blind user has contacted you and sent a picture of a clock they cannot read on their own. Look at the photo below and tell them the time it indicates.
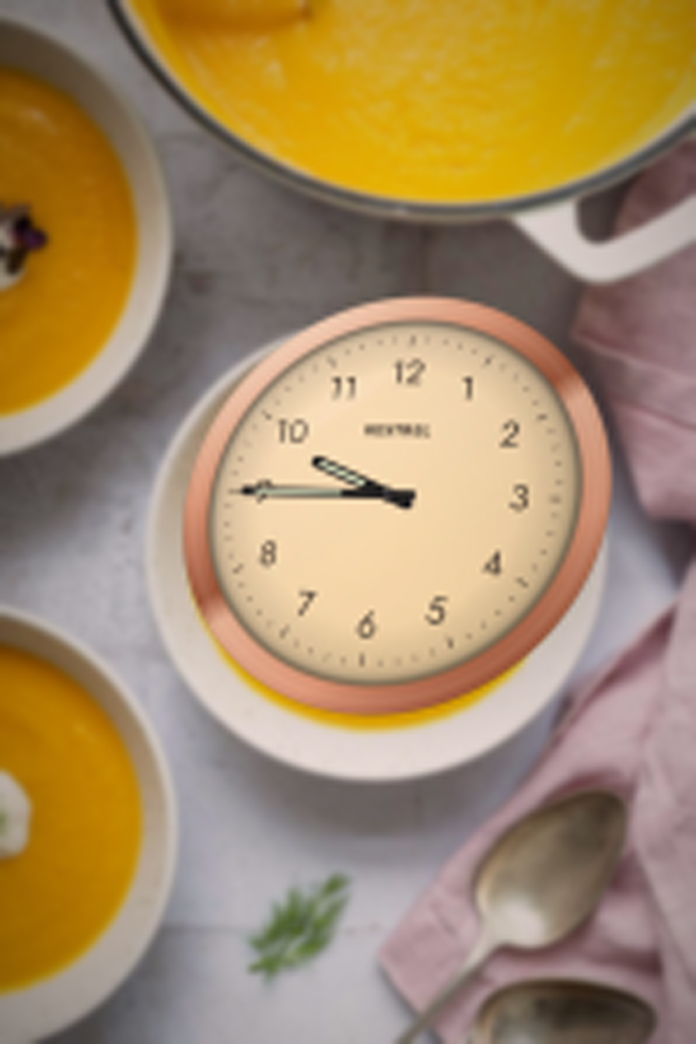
9:45
